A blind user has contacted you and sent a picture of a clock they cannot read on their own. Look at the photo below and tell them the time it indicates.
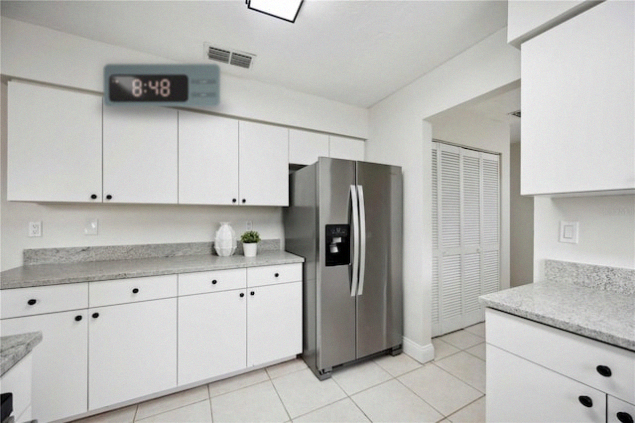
8:48
